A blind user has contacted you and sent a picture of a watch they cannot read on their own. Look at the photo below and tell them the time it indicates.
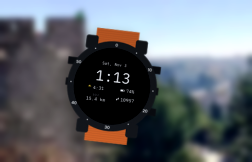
1:13
